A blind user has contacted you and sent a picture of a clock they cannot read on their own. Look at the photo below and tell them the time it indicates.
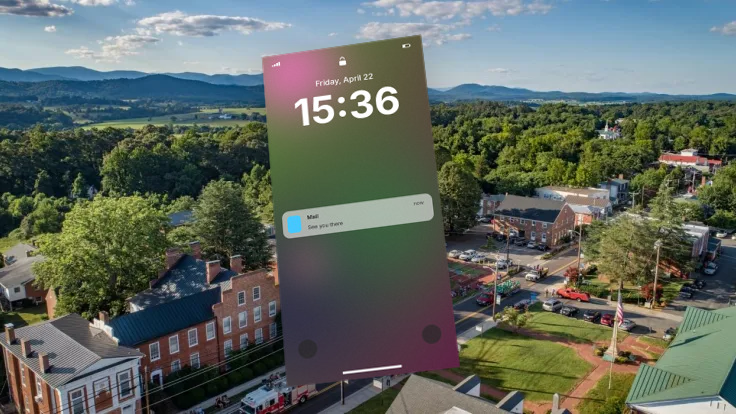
15:36
